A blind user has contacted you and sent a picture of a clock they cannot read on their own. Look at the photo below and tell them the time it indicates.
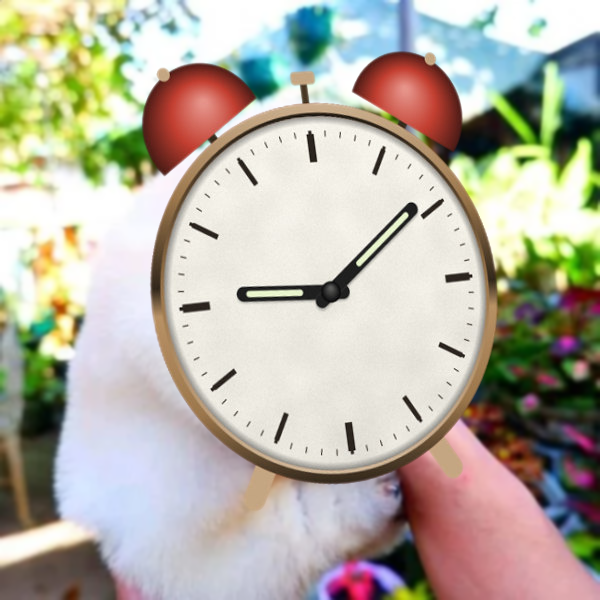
9:09
